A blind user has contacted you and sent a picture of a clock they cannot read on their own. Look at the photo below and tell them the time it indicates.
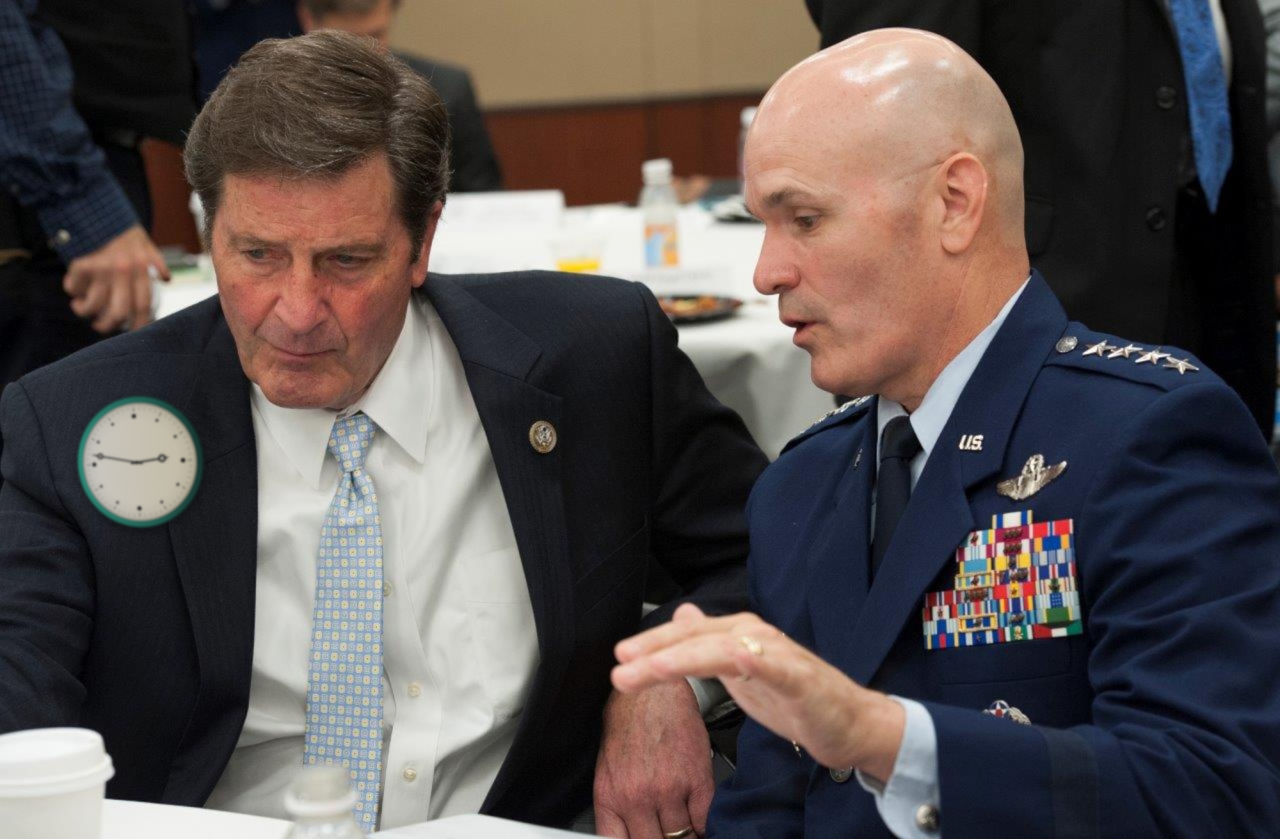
2:47
